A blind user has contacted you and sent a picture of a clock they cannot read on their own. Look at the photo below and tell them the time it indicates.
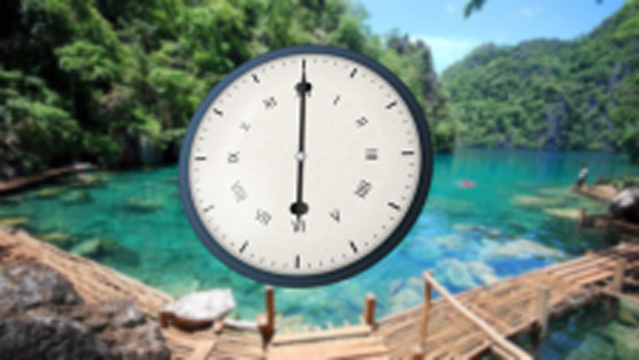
6:00
